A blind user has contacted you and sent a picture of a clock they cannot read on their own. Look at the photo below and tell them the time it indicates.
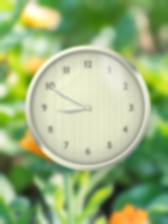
8:50
